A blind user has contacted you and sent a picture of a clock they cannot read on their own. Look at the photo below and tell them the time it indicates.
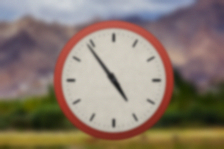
4:54
